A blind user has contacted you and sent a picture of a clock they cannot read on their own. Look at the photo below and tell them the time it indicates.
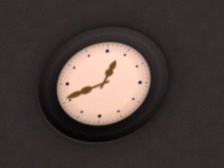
12:41
